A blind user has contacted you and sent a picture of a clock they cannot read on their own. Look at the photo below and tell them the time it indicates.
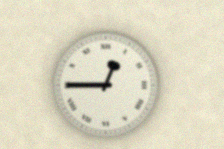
12:45
